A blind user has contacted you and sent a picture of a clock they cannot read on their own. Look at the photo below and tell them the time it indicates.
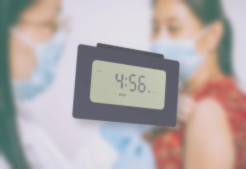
4:56
